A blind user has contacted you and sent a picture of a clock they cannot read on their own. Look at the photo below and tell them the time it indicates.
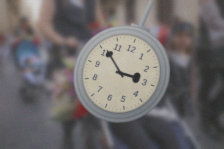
2:51
